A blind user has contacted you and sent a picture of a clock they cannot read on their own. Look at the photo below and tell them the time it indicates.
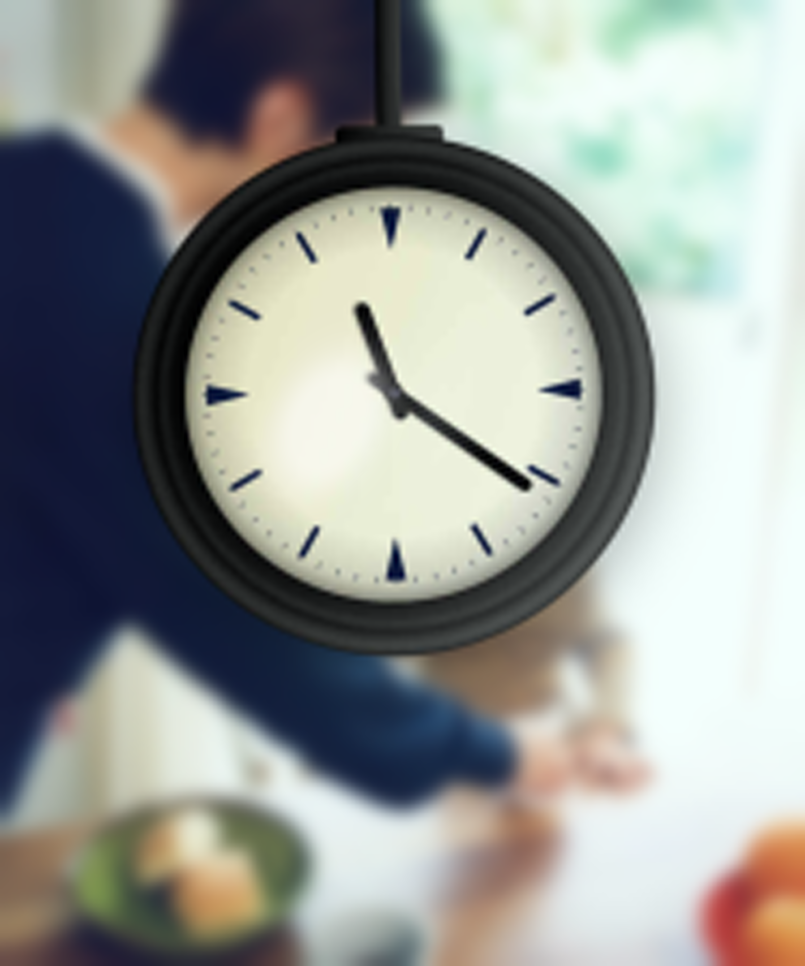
11:21
